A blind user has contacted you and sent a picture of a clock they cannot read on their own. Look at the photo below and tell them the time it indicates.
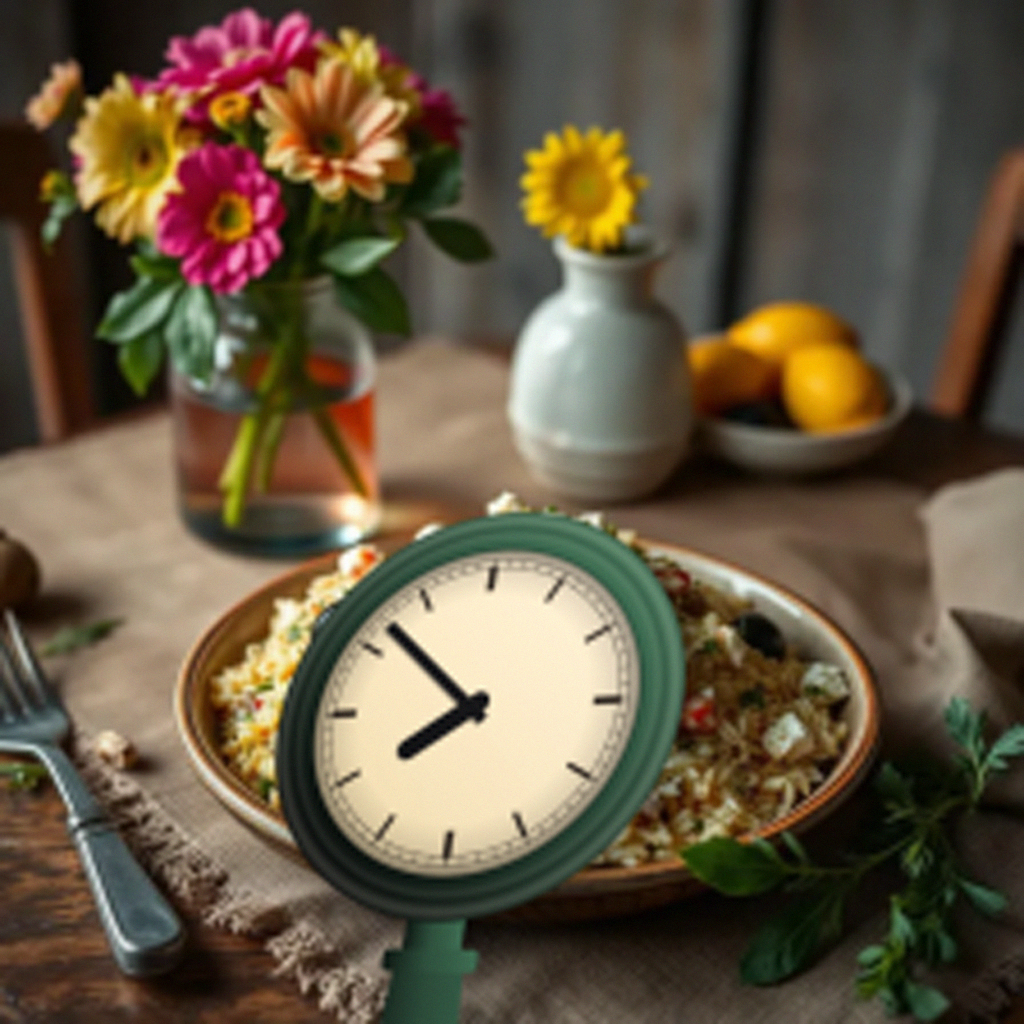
7:52
